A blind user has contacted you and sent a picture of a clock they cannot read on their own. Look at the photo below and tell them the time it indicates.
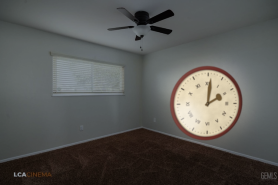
2:01
